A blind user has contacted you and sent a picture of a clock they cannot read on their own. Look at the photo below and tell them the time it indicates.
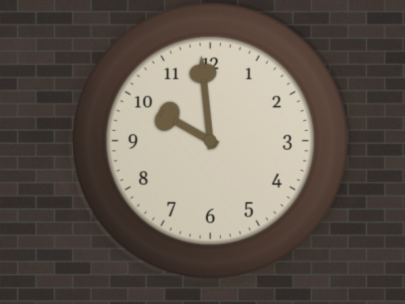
9:59
